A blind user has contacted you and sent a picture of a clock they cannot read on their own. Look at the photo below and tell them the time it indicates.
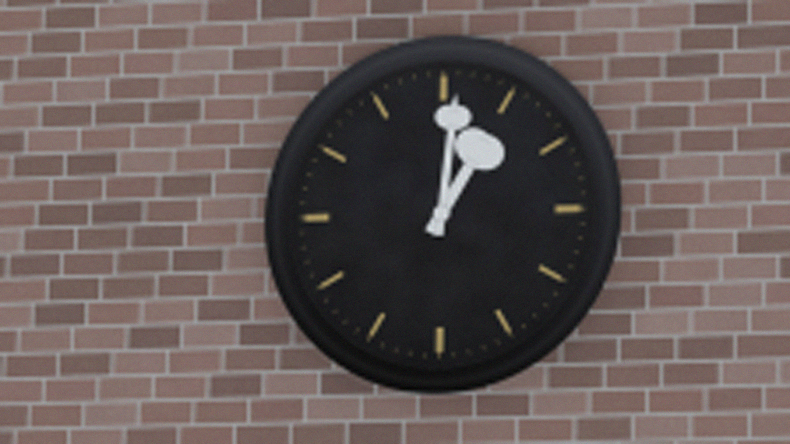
1:01
